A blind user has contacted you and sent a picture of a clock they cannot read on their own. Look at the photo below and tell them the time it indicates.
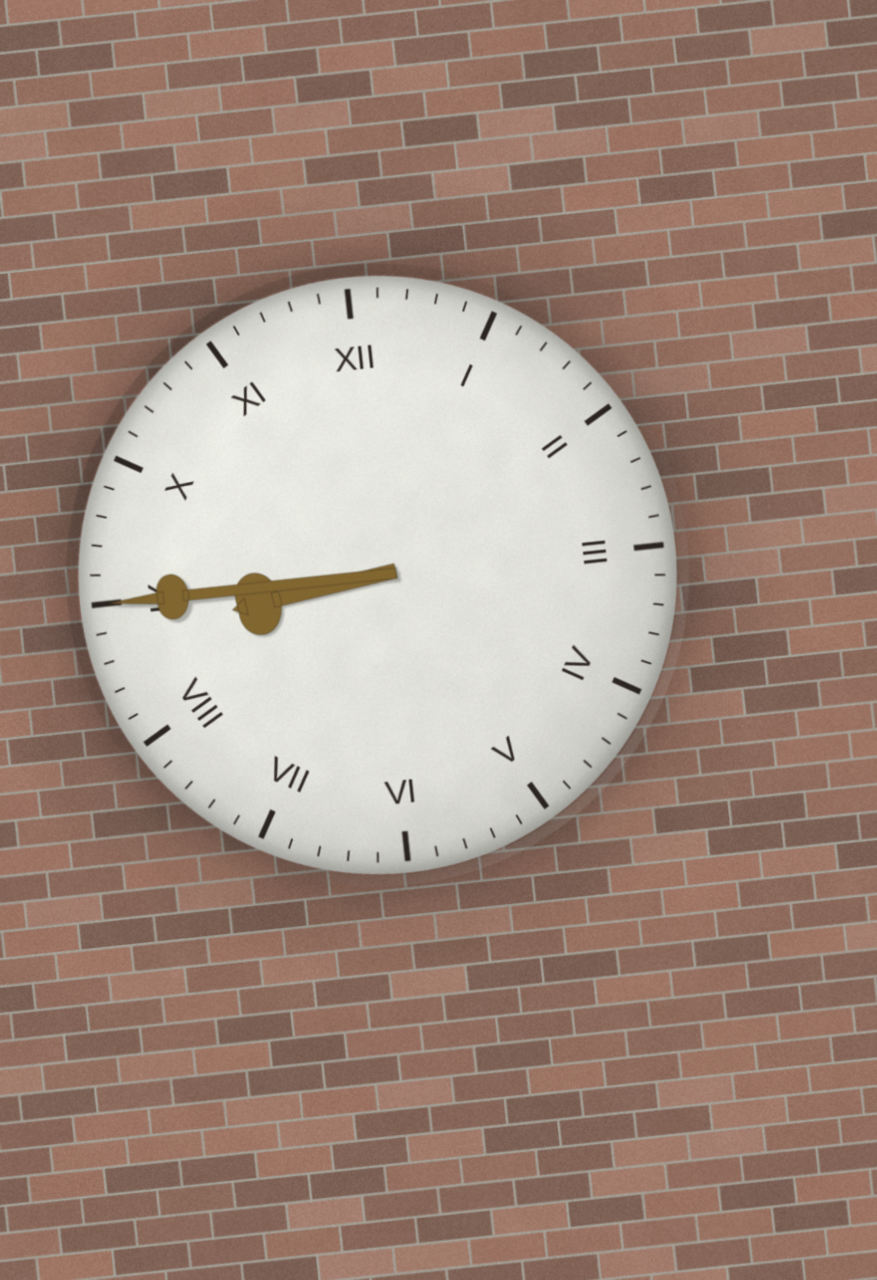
8:45
